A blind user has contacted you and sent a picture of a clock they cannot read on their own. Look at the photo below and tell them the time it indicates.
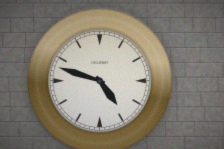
4:48
